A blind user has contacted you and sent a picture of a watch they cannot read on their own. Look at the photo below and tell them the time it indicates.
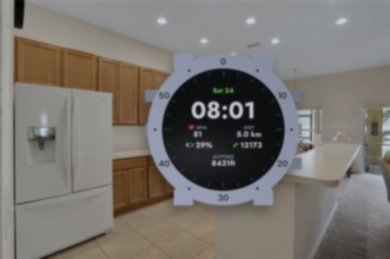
8:01
